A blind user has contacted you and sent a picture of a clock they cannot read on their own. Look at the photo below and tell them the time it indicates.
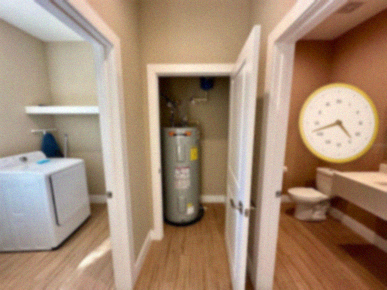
4:42
